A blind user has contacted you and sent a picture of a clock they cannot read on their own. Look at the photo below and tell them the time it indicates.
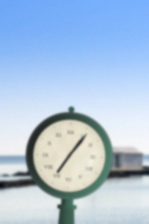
7:06
